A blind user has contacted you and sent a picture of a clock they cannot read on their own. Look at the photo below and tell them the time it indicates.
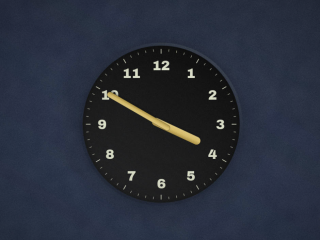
3:50
